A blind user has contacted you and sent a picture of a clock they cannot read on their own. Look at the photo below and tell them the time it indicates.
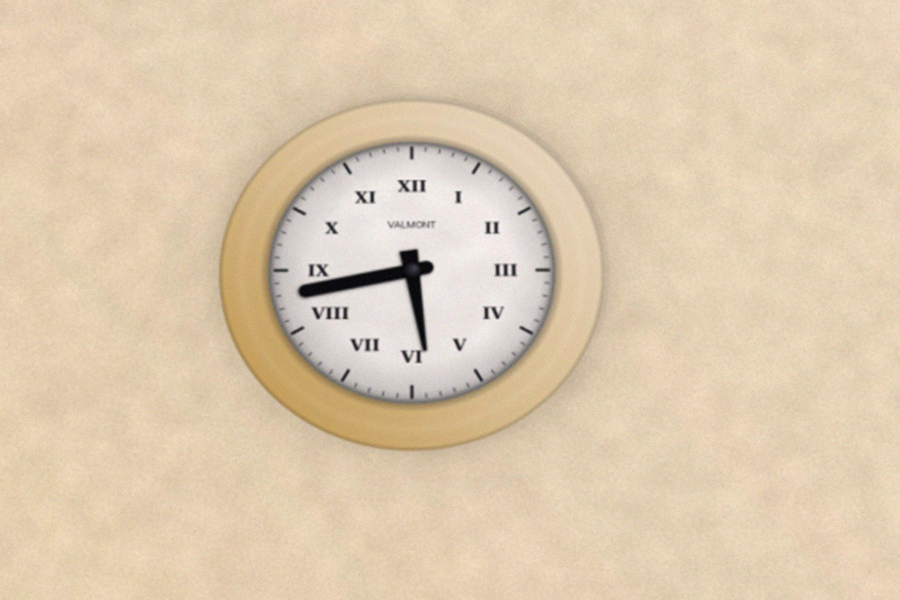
5:43
